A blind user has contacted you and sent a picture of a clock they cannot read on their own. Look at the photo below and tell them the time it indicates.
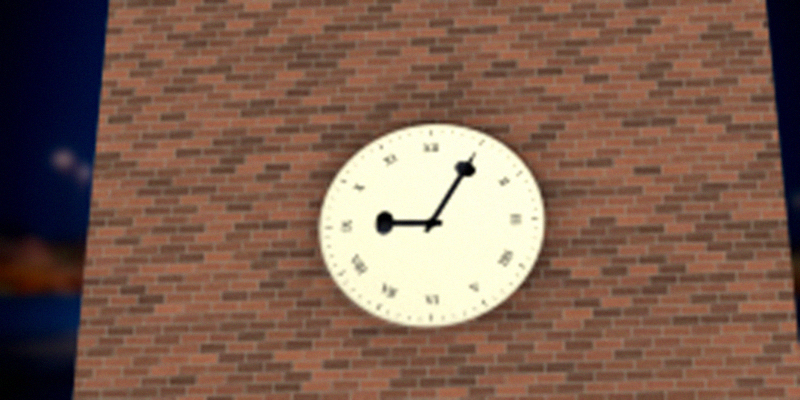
9:05
